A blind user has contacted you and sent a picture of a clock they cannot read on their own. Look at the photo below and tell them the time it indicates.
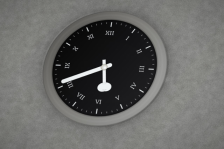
5:41
